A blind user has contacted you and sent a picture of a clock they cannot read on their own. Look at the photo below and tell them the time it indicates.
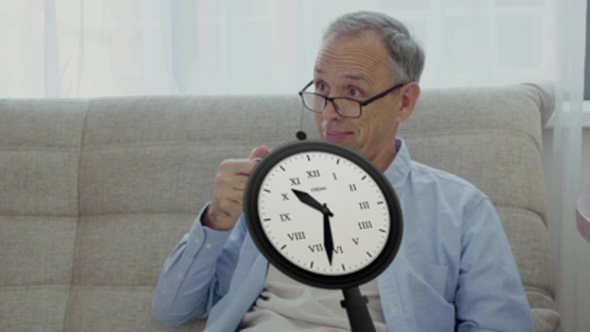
10:32
